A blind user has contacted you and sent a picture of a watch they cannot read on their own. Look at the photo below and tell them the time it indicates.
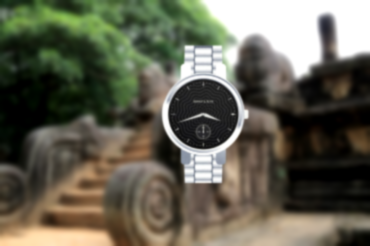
3:42
